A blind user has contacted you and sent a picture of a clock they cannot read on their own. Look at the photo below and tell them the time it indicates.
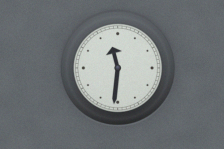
11:31
